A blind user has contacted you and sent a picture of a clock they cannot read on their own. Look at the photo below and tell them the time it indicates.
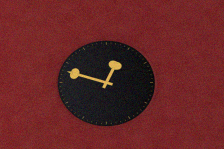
12:48
